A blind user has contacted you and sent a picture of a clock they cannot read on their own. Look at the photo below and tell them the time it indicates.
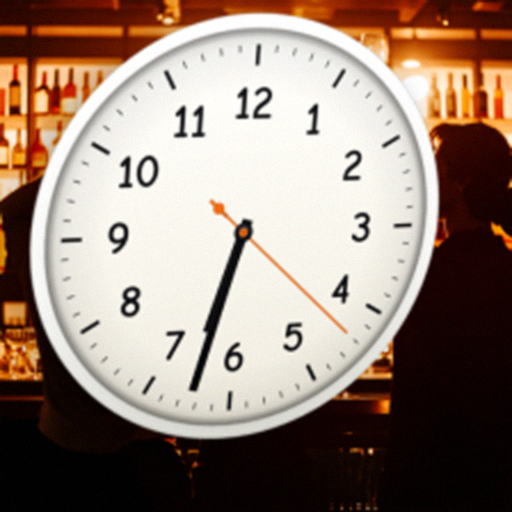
6:32:22
